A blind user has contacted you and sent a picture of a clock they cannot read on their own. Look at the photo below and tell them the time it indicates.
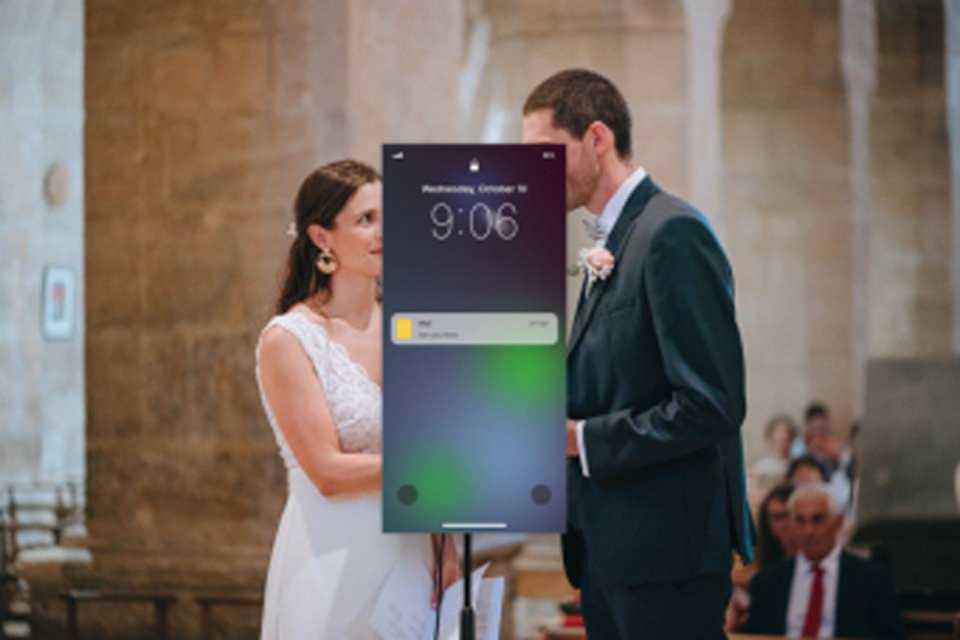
9:06
